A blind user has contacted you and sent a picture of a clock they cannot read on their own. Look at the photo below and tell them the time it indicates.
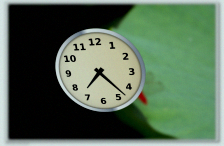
7:23
